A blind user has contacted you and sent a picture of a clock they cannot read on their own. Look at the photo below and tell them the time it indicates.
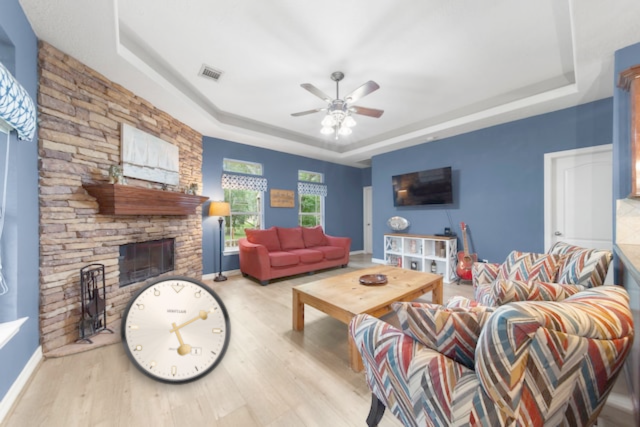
5:10
